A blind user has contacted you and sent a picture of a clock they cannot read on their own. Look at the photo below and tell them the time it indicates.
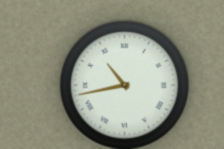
10:43
